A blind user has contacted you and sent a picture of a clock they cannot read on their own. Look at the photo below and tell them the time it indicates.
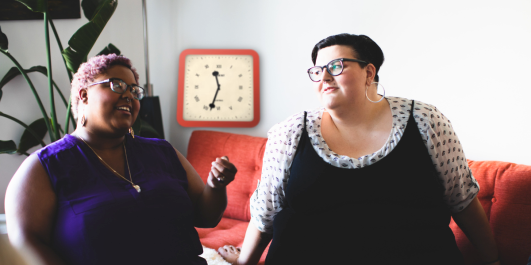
11:33
